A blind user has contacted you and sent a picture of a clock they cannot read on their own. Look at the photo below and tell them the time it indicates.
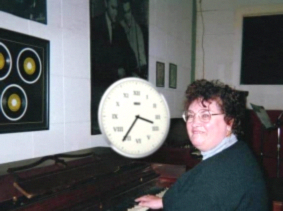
3:36
